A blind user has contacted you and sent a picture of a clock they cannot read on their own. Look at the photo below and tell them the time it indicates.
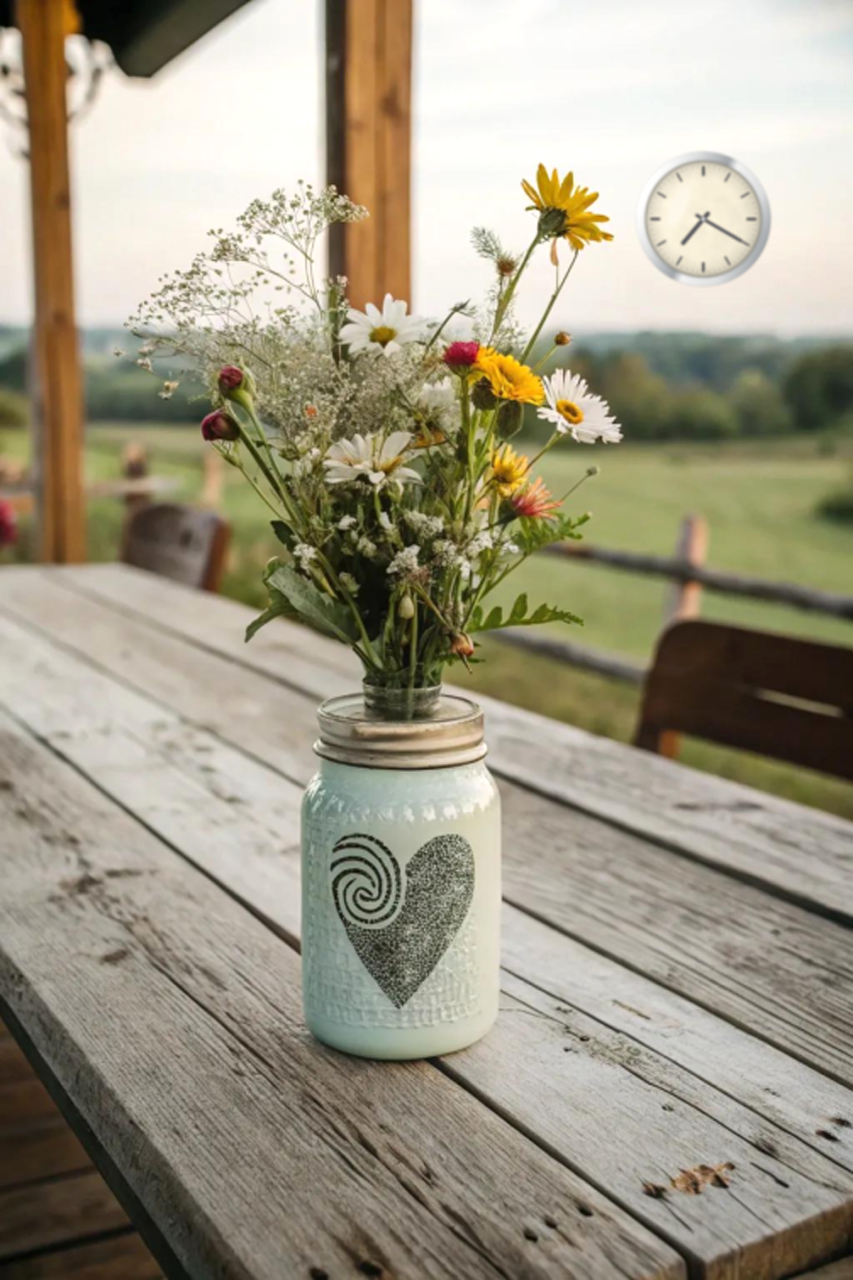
7:20
